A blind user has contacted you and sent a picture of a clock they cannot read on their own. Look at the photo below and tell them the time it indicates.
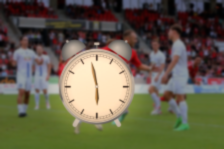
5:58
